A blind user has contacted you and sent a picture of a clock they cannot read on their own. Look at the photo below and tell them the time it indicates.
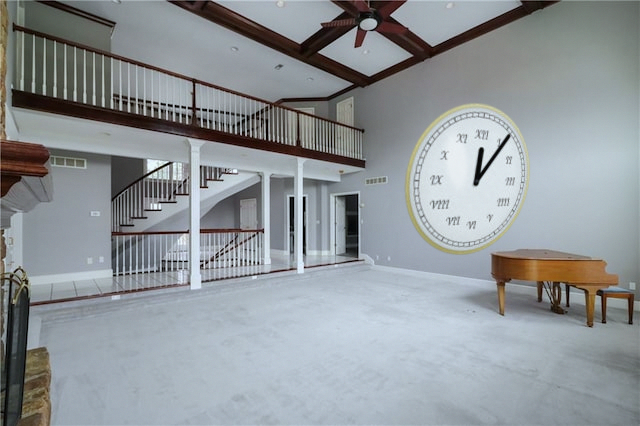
12:06
